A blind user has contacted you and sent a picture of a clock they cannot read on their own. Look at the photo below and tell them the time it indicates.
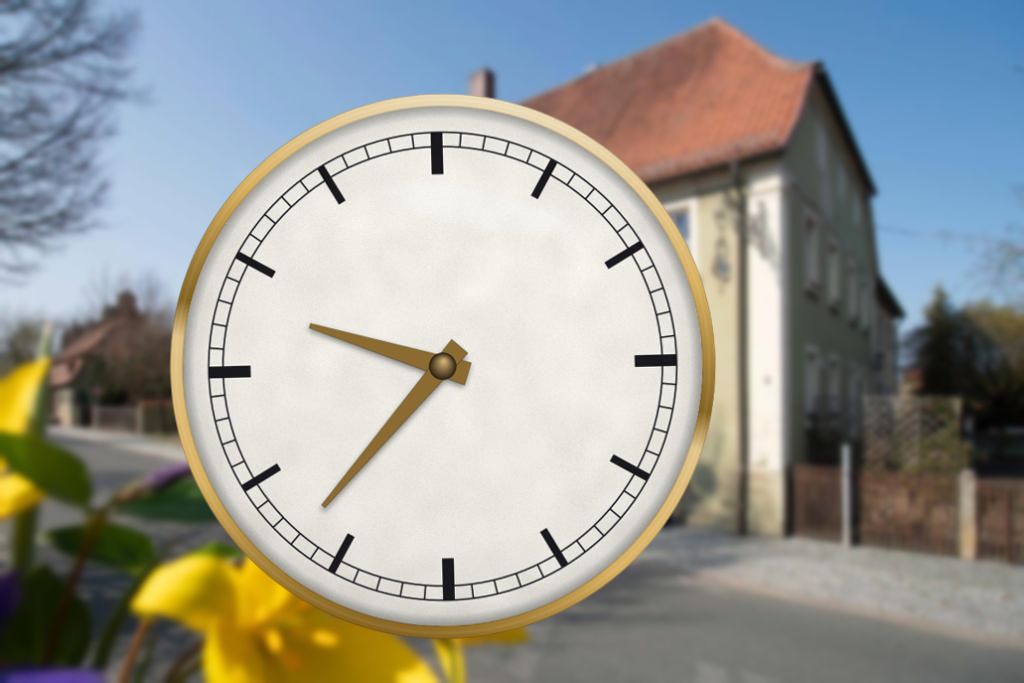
9:37
